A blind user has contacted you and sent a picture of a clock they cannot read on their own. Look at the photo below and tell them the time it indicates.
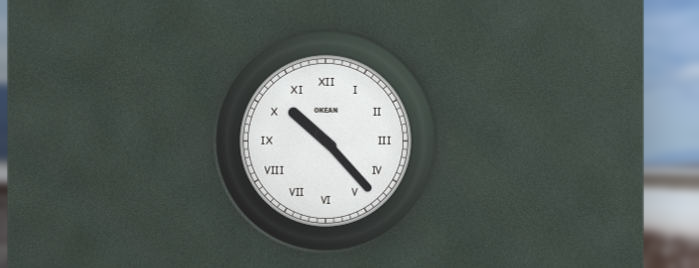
10:23
